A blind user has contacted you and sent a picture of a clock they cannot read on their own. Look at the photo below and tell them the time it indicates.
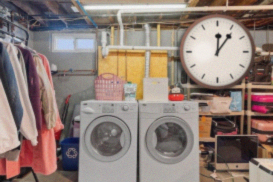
12:06
